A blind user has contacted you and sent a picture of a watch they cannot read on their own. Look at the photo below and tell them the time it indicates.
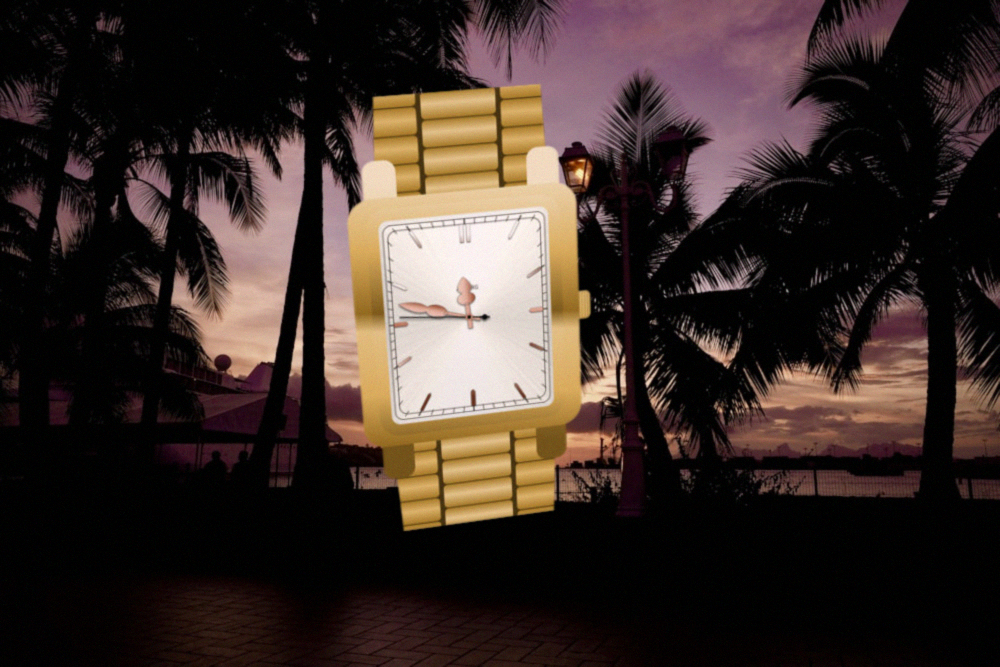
11:47:46
